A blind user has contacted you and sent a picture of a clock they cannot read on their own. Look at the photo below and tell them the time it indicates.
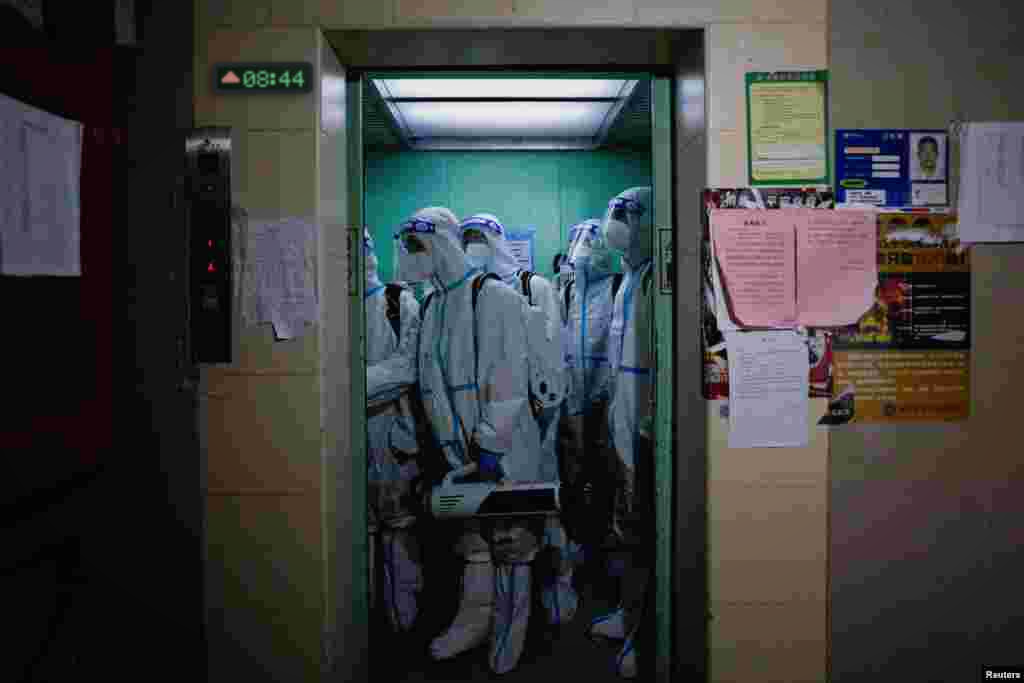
8:44
